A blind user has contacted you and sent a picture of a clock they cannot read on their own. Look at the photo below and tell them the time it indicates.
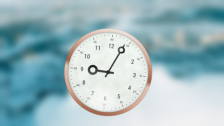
9:04
